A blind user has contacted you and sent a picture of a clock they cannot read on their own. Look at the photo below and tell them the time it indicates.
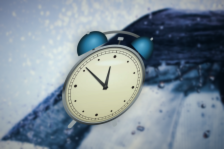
11:51
